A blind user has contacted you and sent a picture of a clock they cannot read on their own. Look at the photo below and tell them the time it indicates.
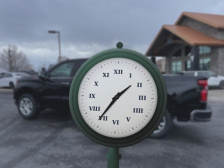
1:36
